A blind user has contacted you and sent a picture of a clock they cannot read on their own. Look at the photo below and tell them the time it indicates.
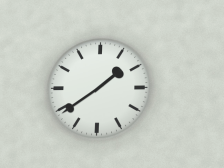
1:39
